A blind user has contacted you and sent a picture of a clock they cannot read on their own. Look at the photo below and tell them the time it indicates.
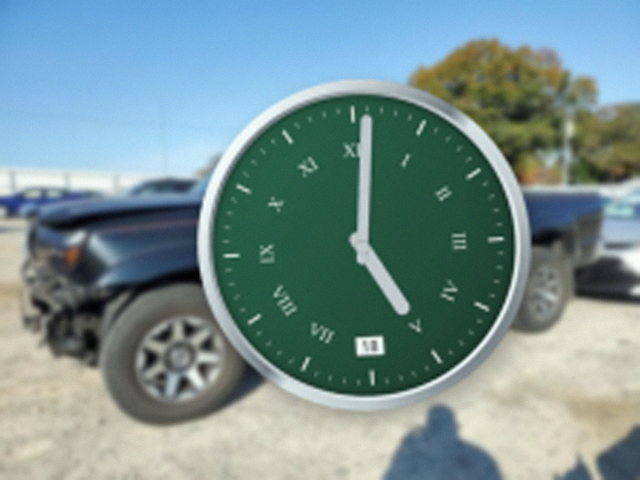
5:01
